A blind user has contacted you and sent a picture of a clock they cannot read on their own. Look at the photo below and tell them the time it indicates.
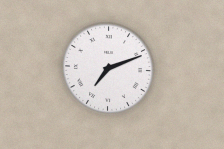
7:11
